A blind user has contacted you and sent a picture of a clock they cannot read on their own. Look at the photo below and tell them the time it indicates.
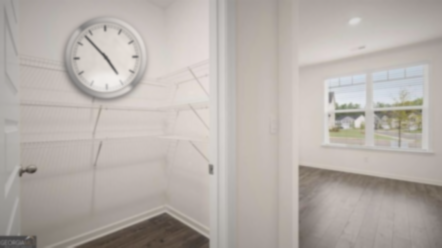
4:53
